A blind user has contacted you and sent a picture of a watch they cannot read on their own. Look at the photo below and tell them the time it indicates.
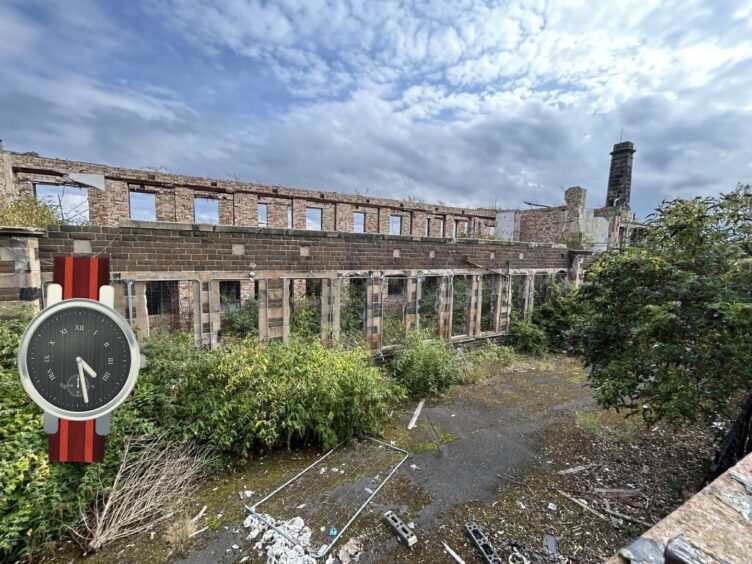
4:28
